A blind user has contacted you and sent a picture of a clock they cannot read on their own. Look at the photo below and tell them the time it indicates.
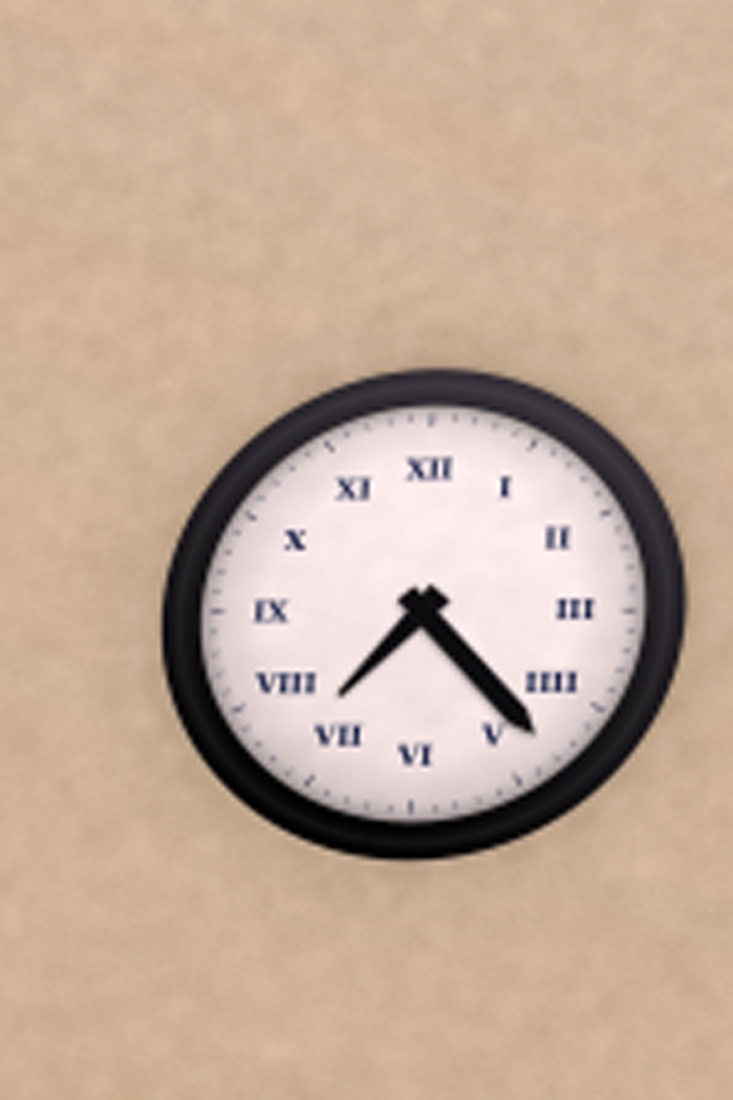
7:23
